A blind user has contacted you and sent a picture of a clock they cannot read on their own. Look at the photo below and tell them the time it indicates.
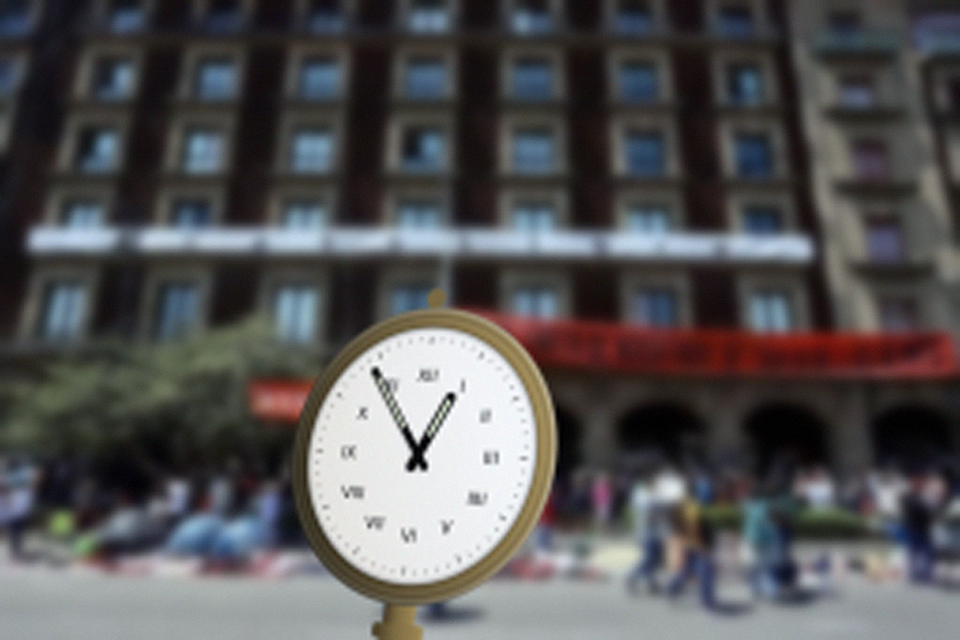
12:54
